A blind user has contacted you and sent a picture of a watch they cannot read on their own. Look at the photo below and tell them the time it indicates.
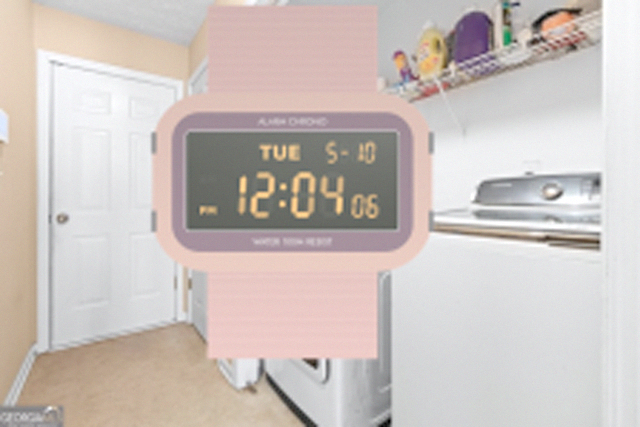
12:04:06
